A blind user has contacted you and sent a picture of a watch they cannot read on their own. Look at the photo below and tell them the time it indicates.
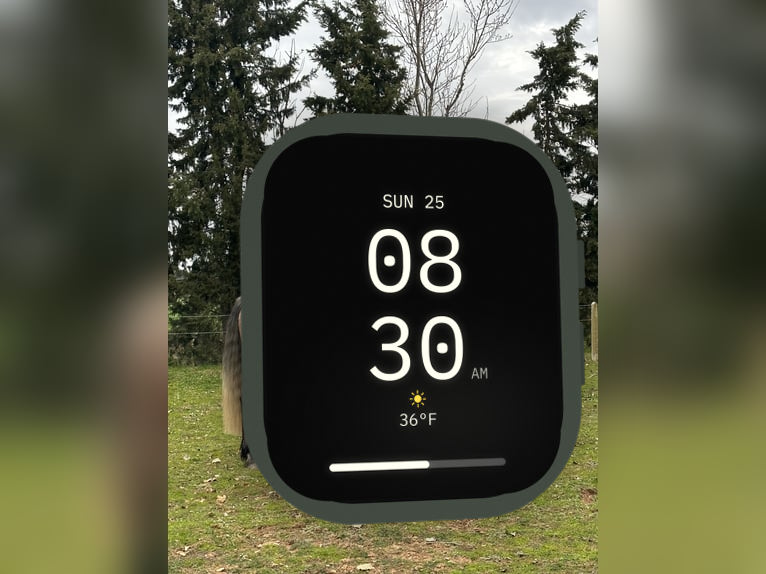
8:30
